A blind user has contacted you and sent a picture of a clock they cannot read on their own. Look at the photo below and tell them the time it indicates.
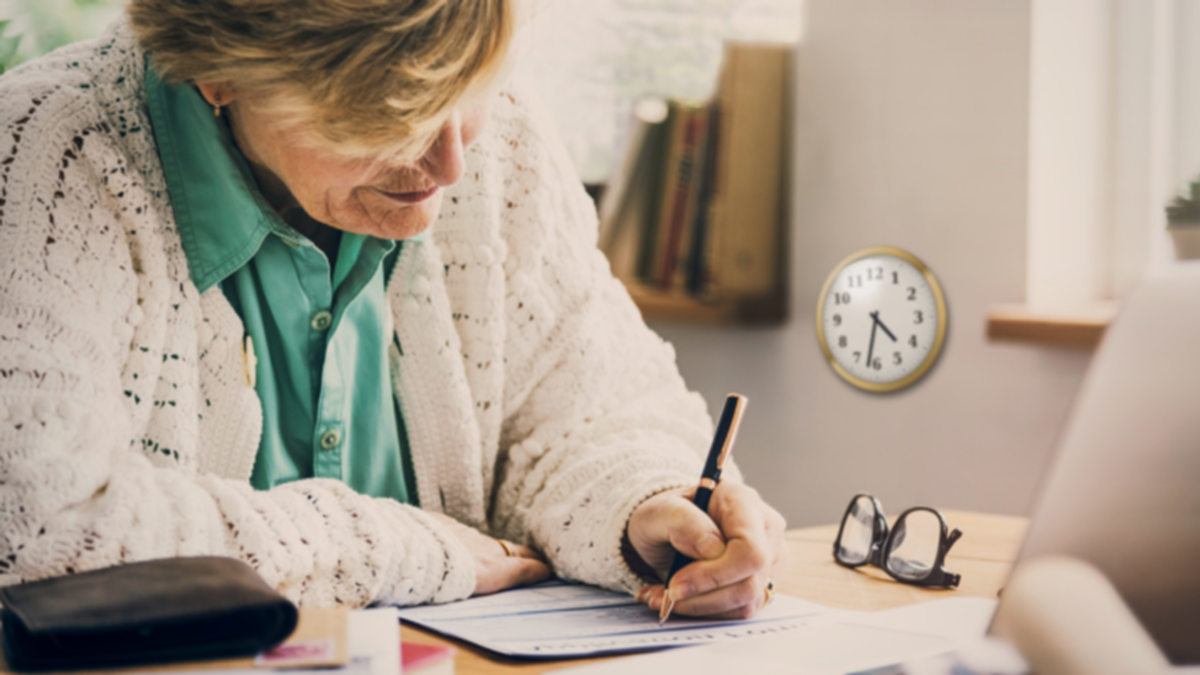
4:32
